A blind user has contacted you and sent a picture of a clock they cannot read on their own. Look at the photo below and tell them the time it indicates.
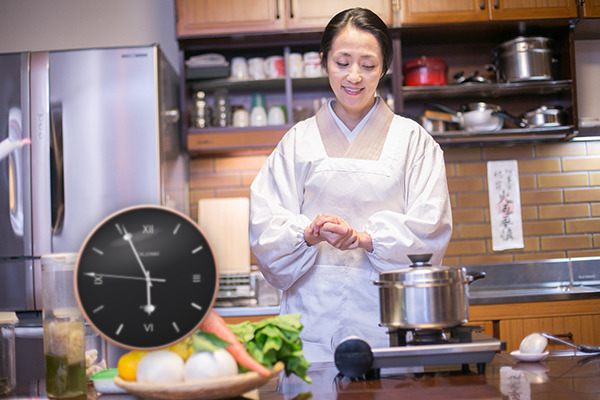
5:55:46
